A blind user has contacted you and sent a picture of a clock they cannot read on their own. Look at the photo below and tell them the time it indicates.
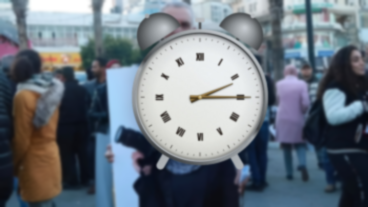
2:15
